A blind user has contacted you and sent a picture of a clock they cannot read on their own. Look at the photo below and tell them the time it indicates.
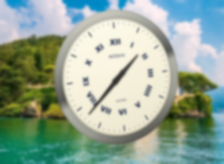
1:38
